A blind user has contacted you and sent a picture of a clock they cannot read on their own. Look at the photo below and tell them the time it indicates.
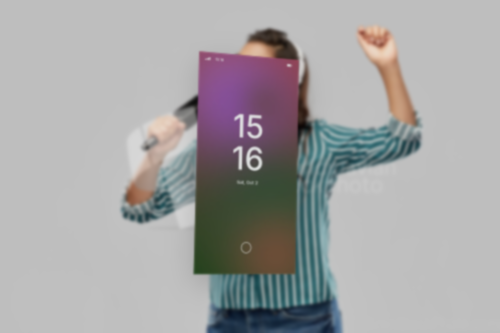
15:16
